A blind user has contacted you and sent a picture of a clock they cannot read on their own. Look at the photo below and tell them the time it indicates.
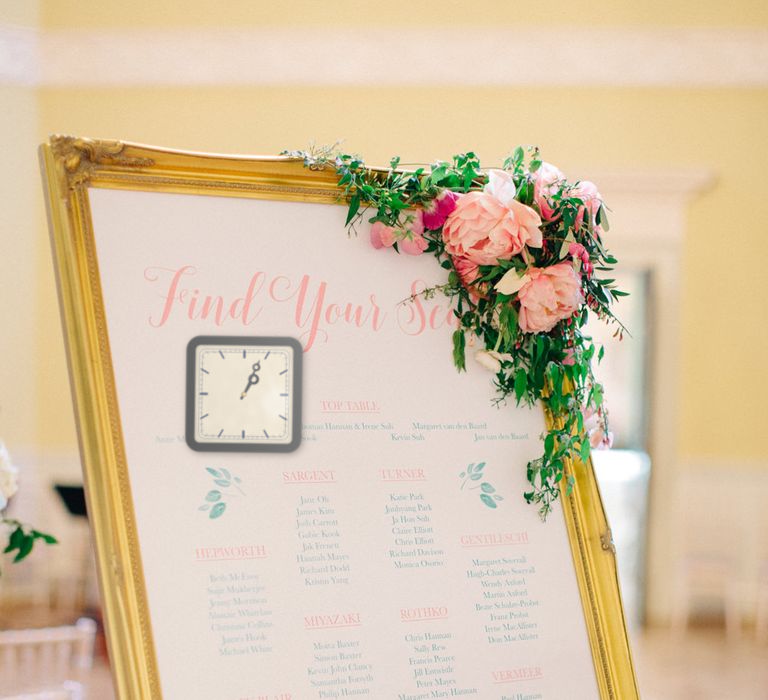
1:04
